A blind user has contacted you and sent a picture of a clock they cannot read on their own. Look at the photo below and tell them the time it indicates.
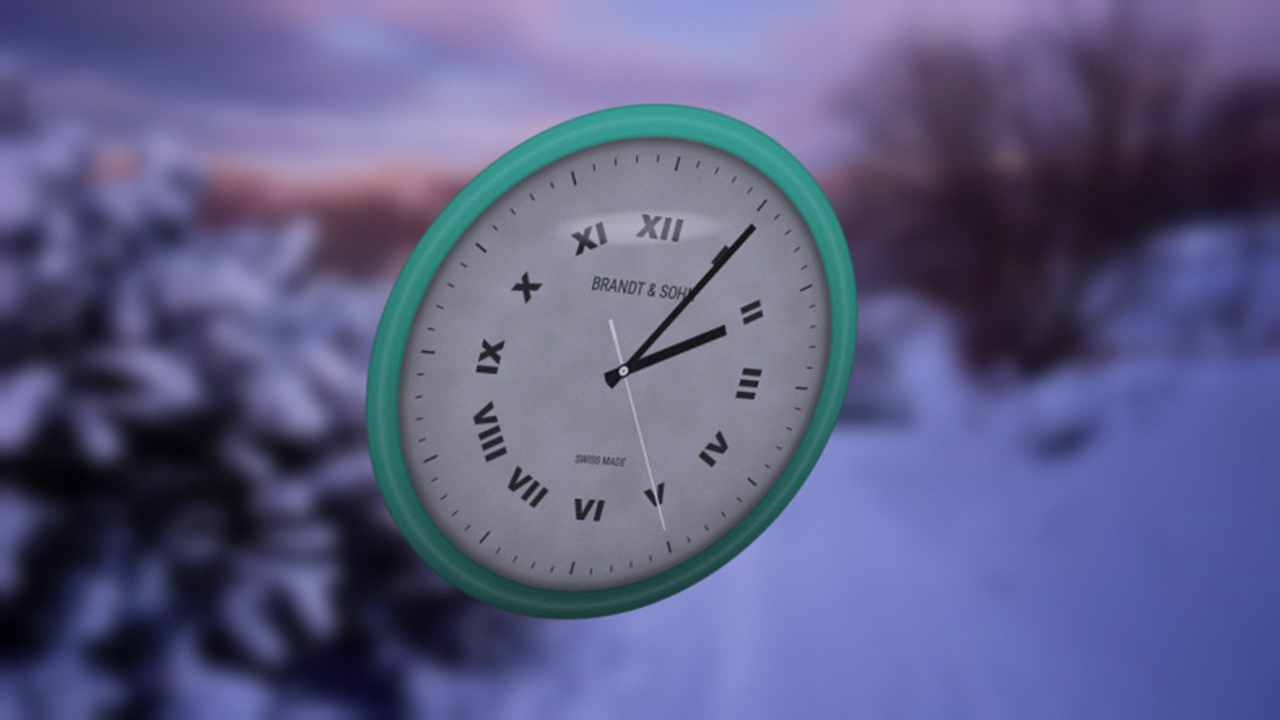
2:05:25
